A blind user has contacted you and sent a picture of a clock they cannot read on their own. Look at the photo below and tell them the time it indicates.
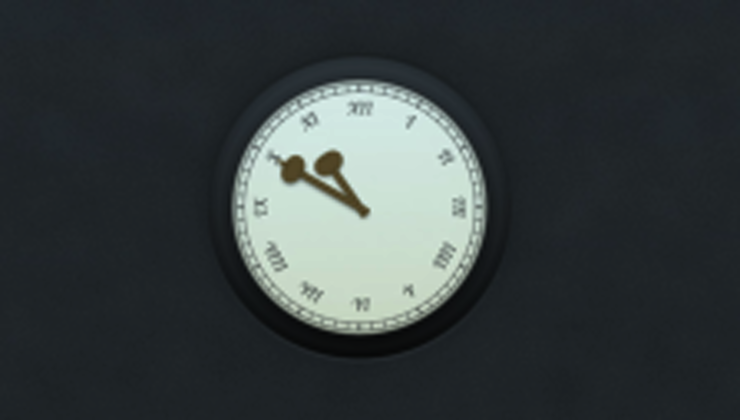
10:50
